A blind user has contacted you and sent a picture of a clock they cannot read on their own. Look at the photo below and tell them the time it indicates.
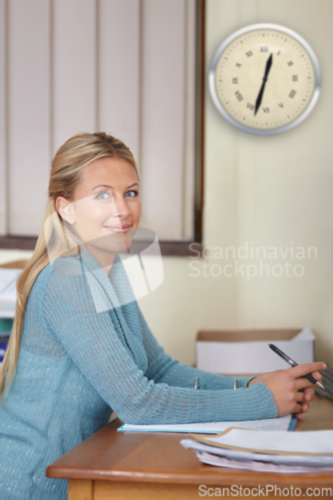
12:33
